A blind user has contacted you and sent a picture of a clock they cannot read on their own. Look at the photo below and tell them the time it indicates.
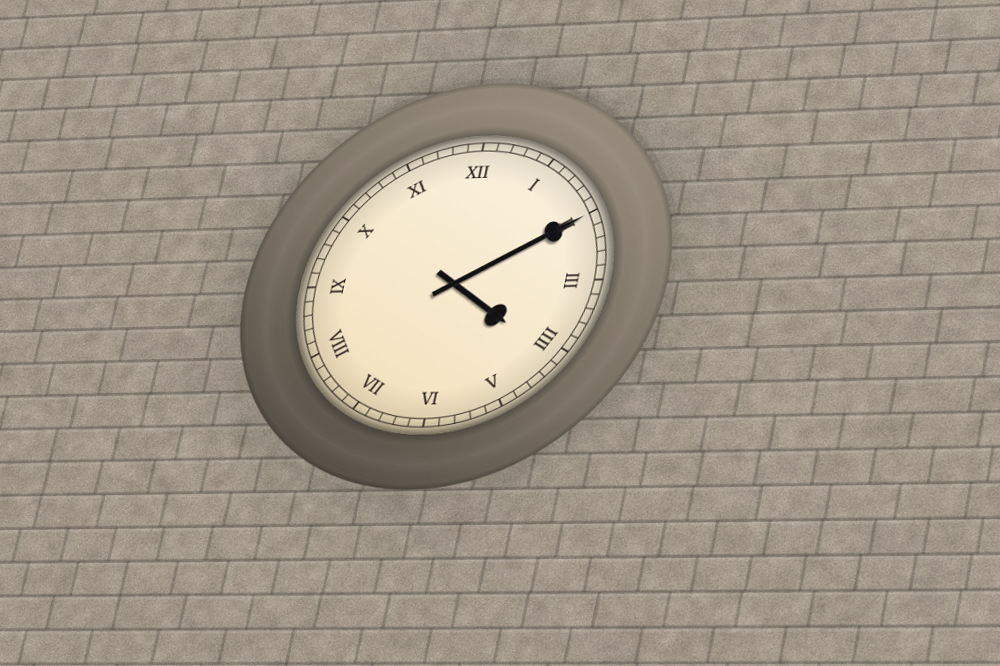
4:10
